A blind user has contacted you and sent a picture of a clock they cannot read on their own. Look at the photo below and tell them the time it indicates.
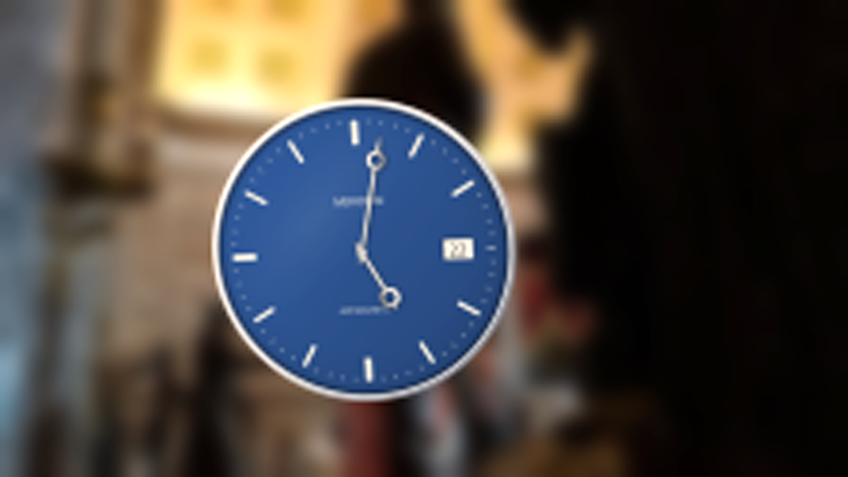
5:02
